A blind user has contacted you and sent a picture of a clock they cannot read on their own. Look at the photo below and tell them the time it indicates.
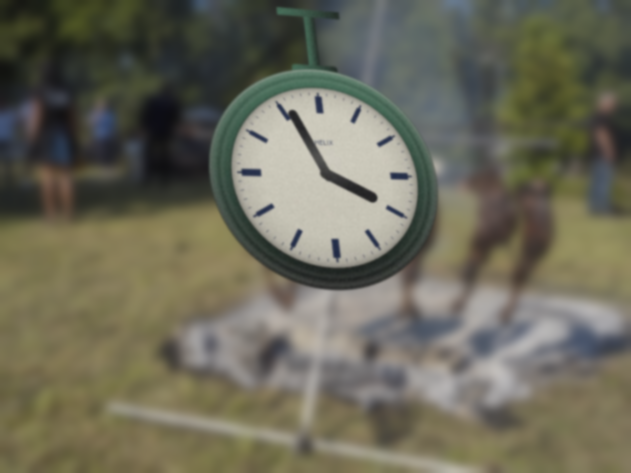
3:56
